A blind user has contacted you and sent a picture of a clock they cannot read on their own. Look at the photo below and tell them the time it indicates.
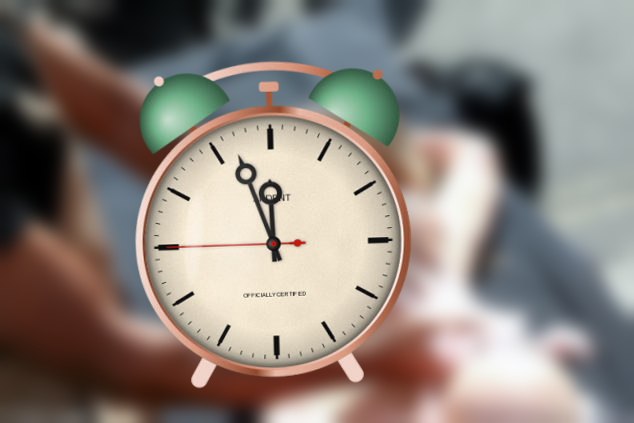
11:56:45
